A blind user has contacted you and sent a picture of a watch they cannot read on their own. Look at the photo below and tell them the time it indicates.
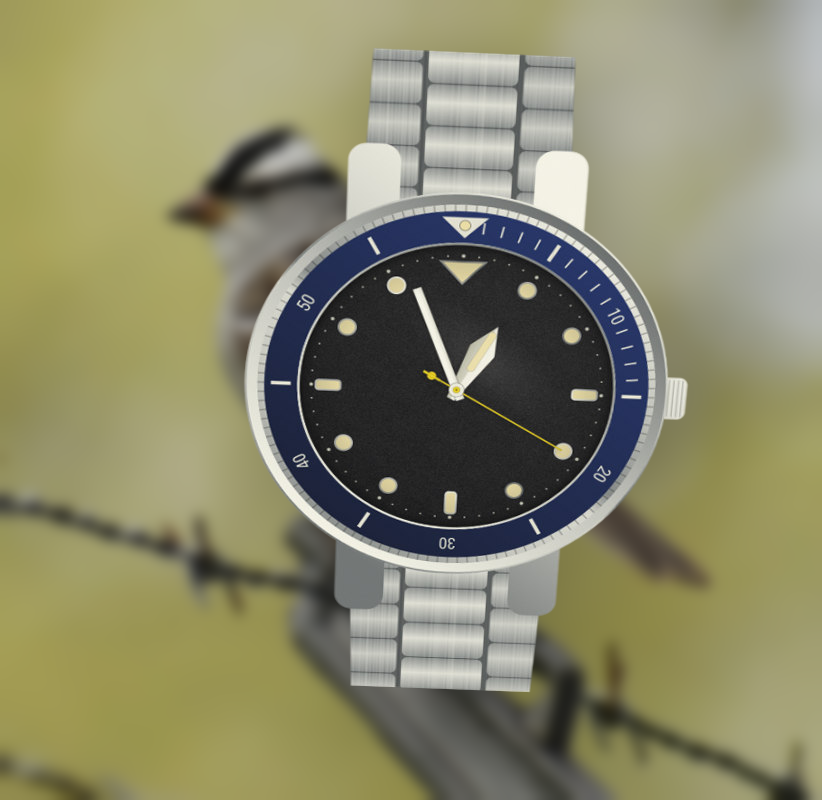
12:56:20
